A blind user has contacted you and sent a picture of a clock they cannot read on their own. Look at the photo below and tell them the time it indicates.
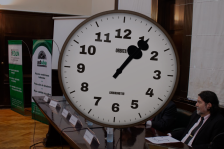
1:06
